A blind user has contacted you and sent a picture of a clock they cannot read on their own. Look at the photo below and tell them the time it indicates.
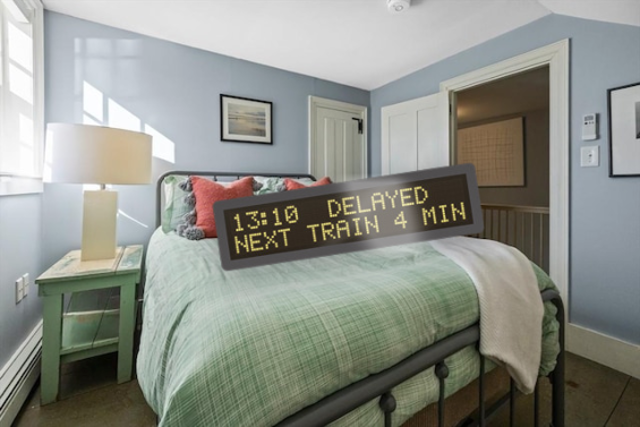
13:10
